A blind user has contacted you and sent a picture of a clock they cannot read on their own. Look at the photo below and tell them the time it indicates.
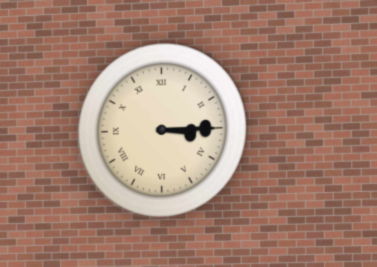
3:15
